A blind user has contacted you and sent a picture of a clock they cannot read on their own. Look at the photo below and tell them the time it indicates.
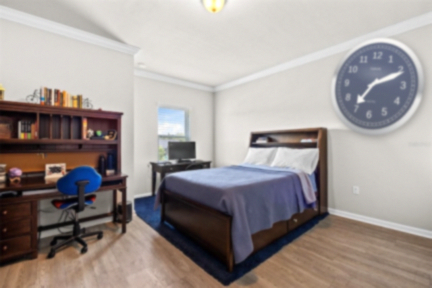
7:11
